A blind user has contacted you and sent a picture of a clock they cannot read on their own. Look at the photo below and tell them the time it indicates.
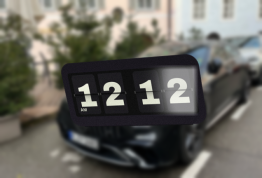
12:12
